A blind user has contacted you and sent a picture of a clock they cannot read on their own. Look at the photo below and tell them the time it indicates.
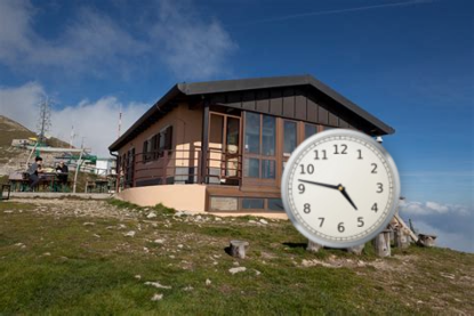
4:47
